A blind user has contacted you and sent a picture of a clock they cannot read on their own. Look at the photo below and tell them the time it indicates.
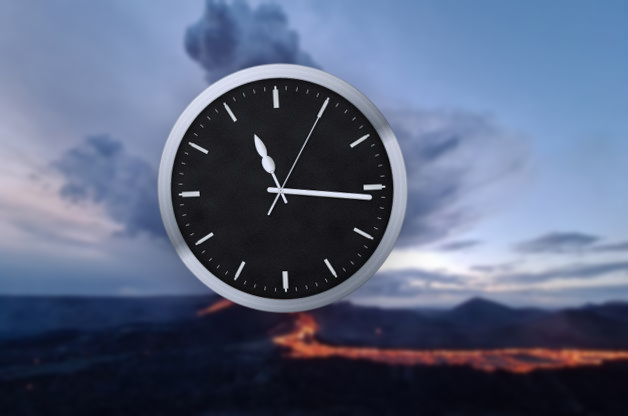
11:16:05
